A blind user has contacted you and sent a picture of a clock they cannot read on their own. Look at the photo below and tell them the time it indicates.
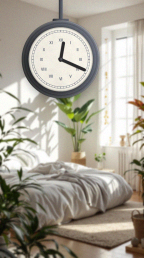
12:19
